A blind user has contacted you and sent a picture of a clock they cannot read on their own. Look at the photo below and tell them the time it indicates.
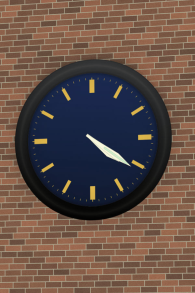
4:21
